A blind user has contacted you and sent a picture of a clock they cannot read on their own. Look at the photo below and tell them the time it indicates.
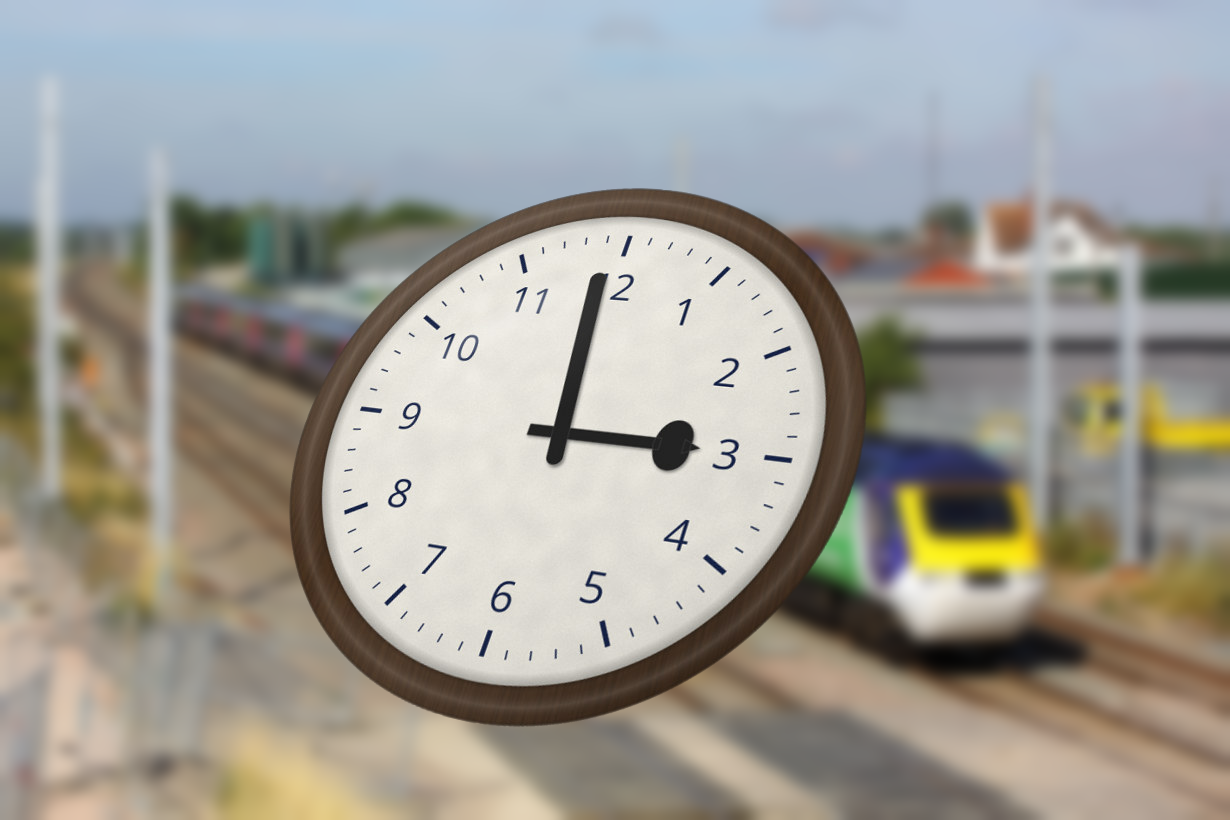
2:59
